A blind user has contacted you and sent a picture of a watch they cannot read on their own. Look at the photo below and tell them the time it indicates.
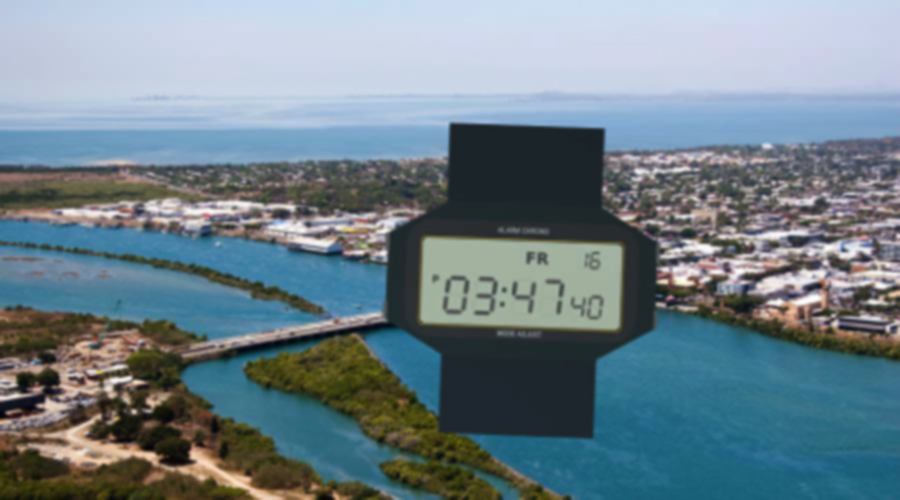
3:47:40
